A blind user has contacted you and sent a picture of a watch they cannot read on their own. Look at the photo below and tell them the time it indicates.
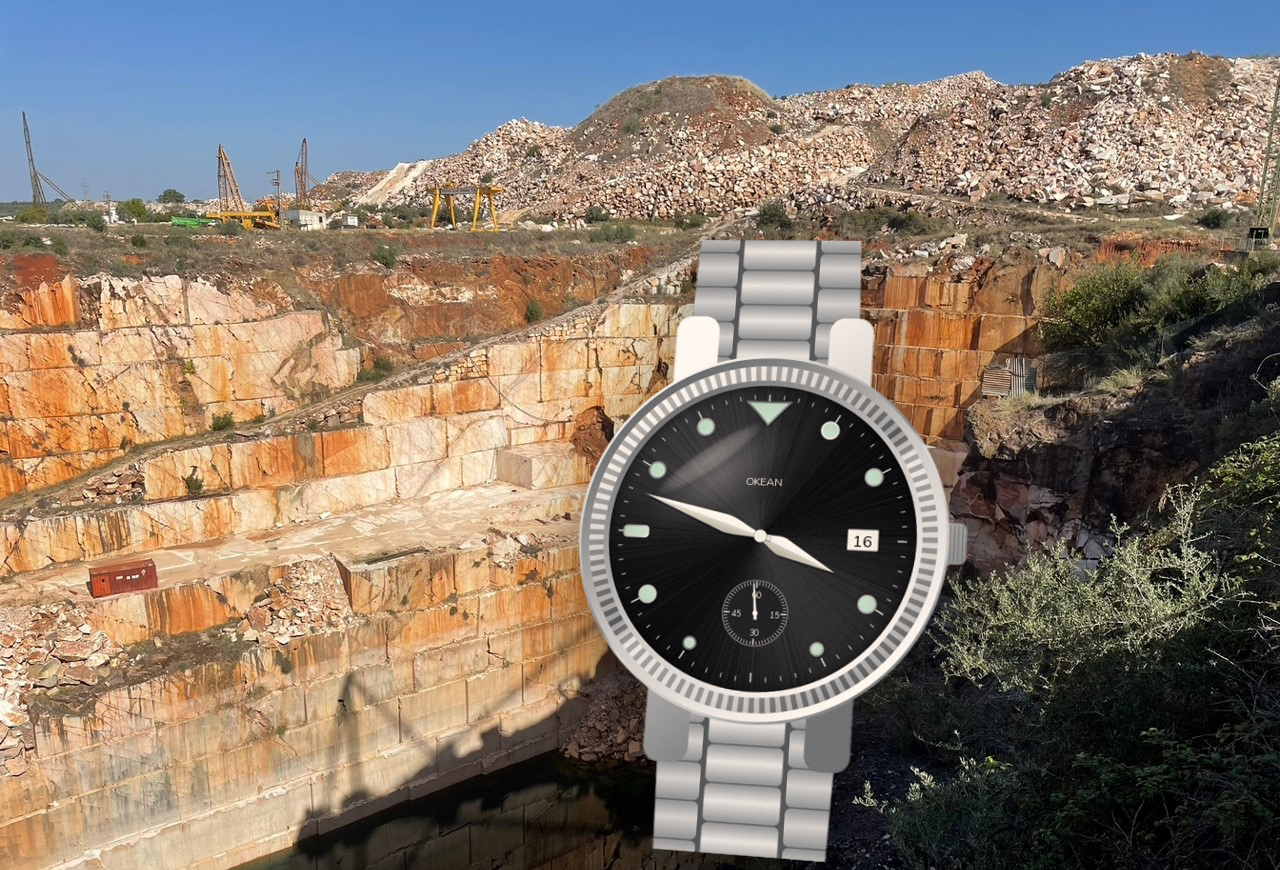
3:47:59
